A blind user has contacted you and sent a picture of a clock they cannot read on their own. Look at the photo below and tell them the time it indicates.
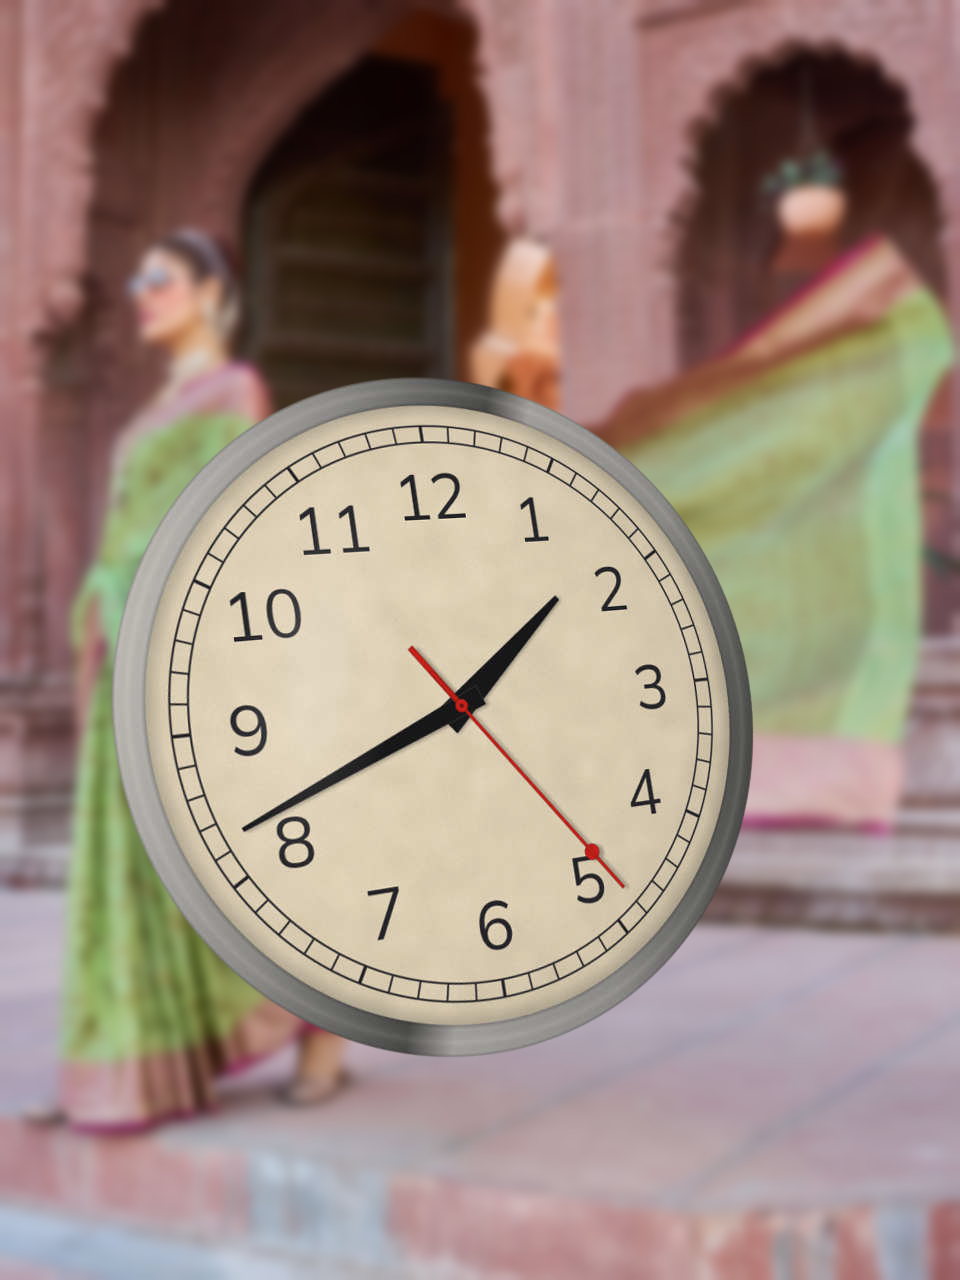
1:41:24
